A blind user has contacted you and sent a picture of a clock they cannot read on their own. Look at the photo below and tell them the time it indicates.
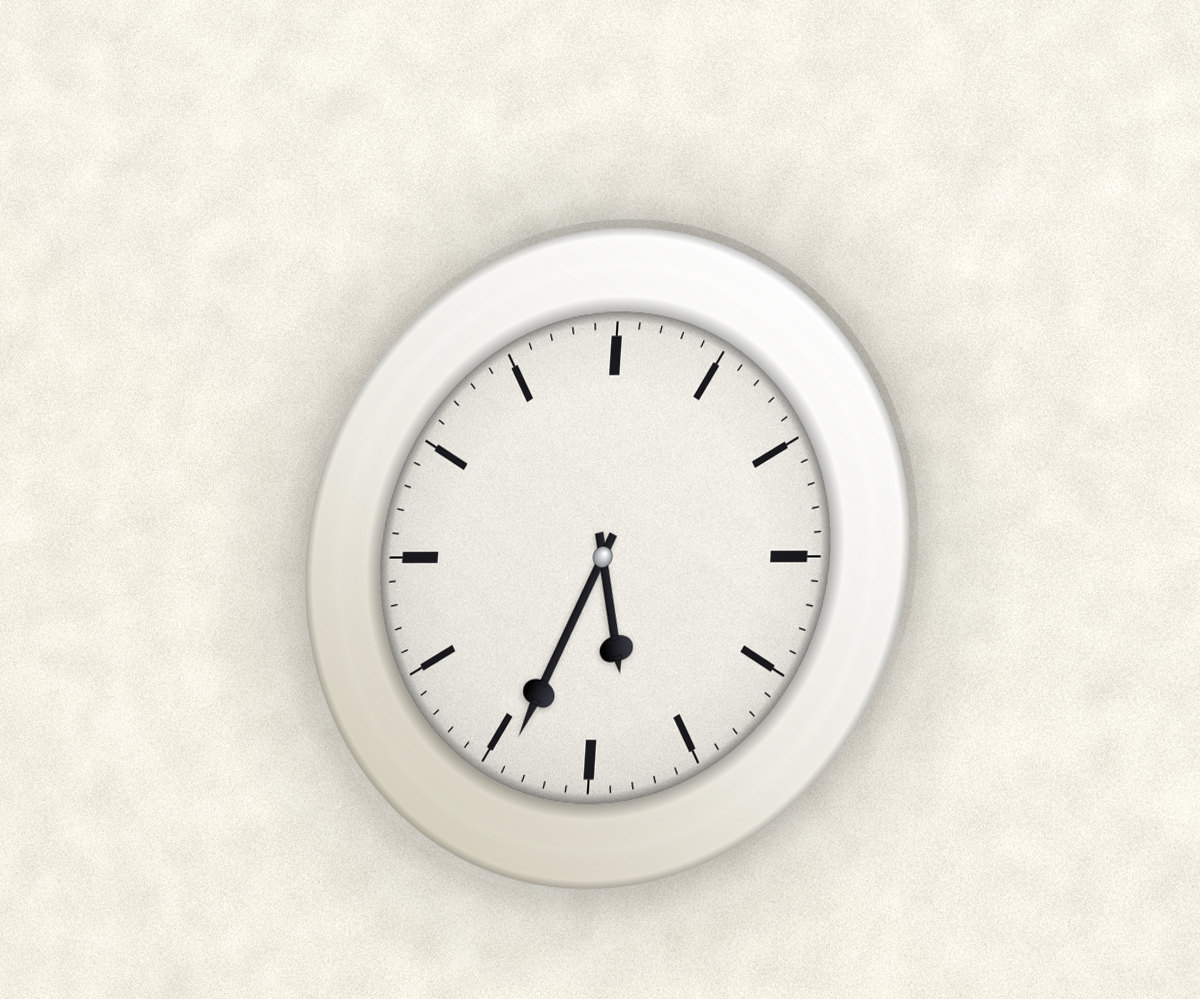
5:34
